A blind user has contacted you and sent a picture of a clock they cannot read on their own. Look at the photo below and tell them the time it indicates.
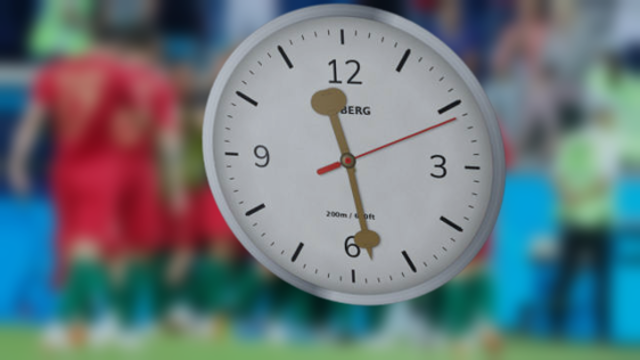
11:28:11
